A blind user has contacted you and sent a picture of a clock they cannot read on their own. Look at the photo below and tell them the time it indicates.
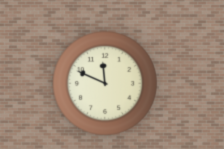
11:49
